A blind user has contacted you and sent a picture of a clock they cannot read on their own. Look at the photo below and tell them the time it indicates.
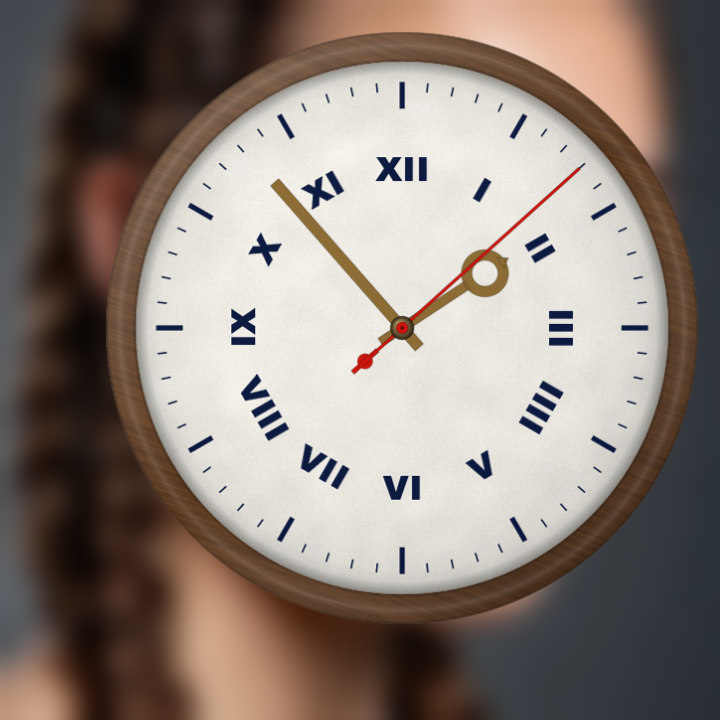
1:53:08
